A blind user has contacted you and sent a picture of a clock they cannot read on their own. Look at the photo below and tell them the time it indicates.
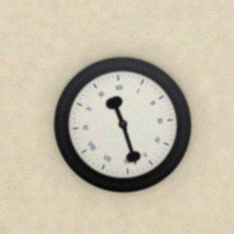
11:28
